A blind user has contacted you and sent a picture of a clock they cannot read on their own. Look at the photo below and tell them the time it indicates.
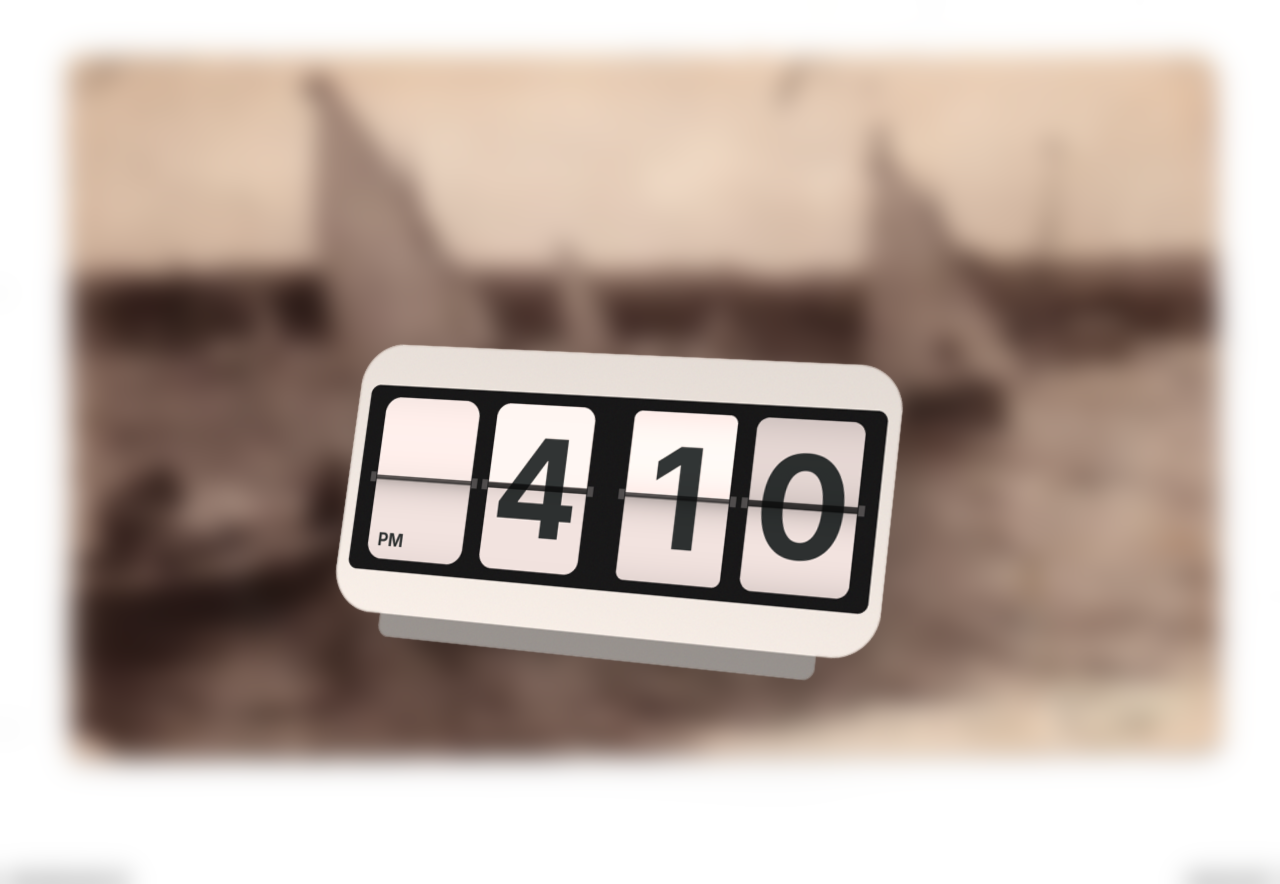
4:10
